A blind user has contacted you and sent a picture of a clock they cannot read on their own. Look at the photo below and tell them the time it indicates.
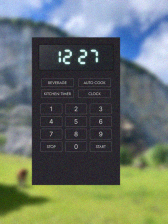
12:27
